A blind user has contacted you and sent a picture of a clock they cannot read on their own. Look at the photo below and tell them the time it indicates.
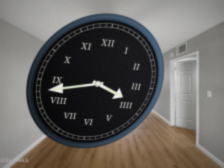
3:43
